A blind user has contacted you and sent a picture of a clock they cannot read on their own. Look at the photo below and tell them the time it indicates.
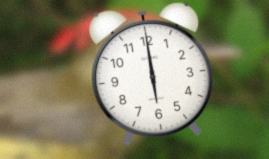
6:00
